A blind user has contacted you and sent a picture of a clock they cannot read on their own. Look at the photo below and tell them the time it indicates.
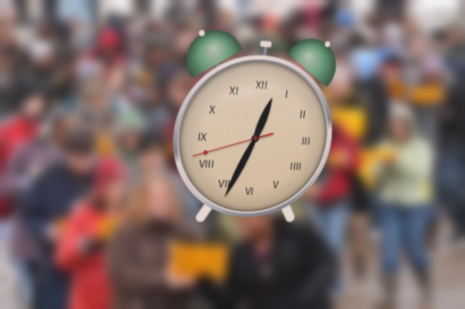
12:33:42
